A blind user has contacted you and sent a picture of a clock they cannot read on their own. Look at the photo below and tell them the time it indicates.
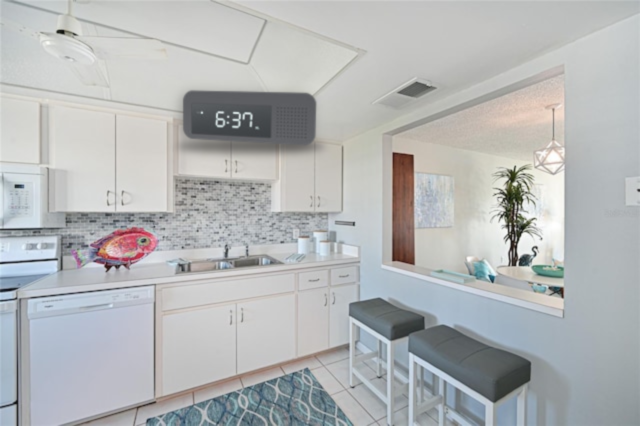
6:37
